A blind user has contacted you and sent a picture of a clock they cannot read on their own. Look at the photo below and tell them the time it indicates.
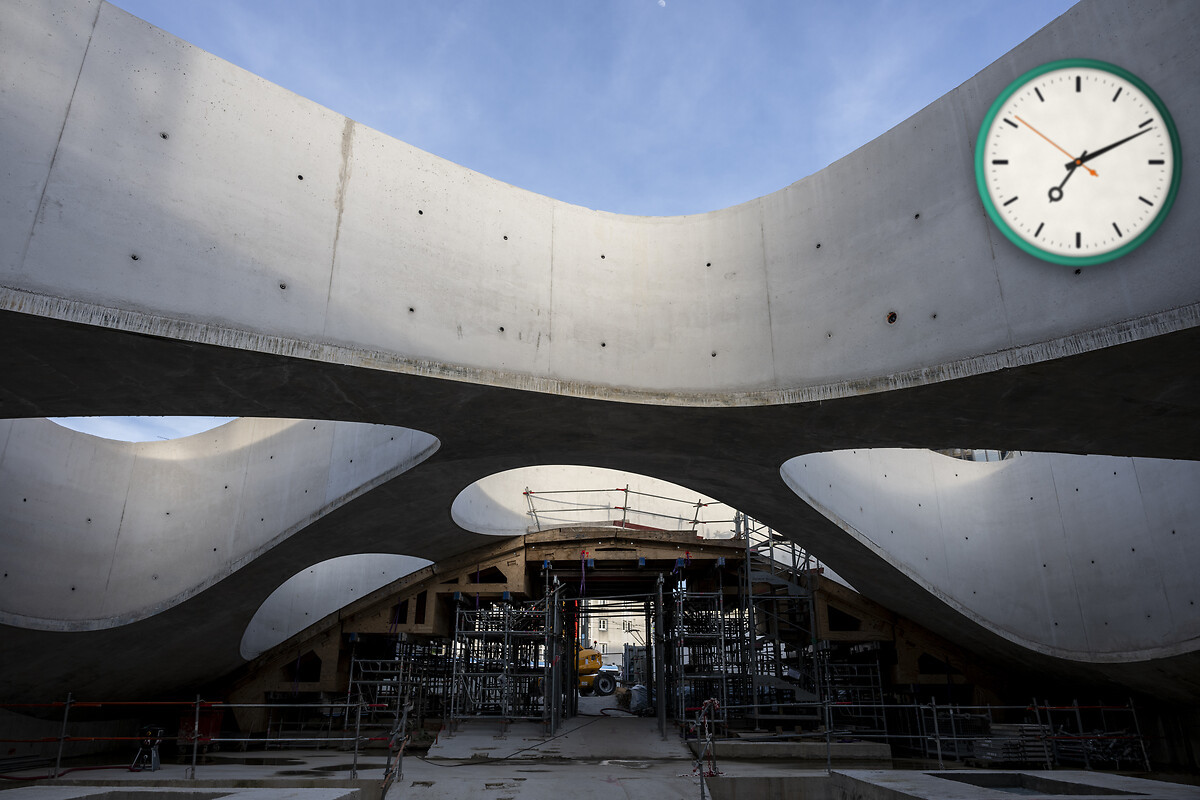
7:10:51
